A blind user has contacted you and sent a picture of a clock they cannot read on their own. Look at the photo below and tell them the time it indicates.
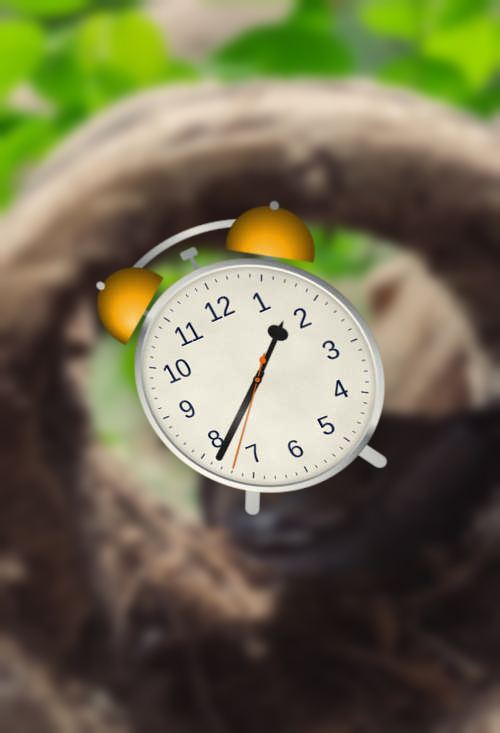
1:38:37
